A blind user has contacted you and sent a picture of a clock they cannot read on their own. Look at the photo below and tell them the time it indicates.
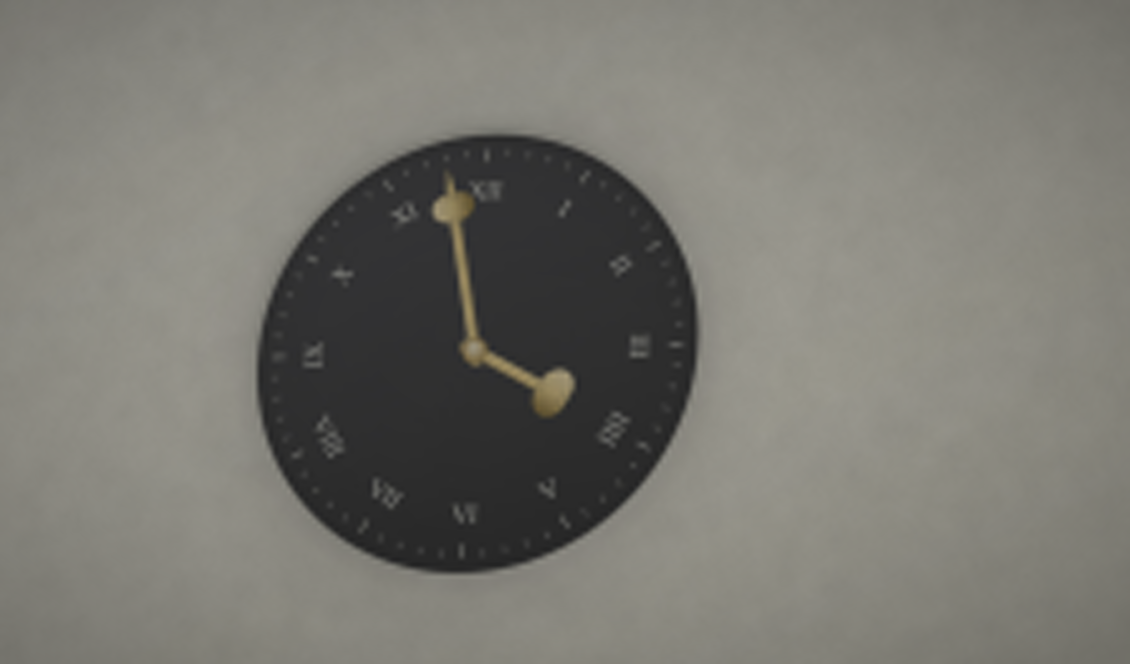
3:58
